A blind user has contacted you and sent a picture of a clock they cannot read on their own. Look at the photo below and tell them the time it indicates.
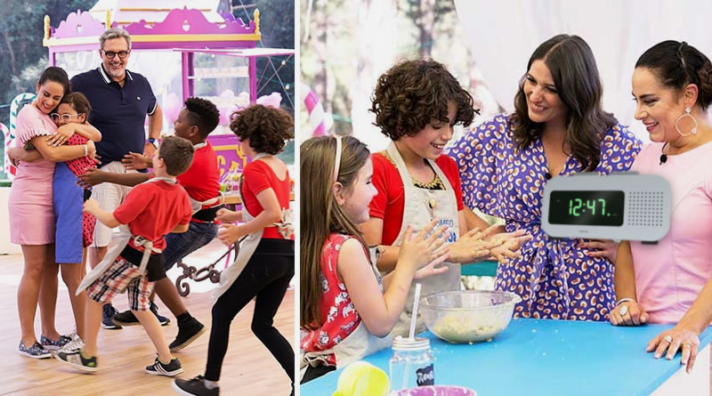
12:47
